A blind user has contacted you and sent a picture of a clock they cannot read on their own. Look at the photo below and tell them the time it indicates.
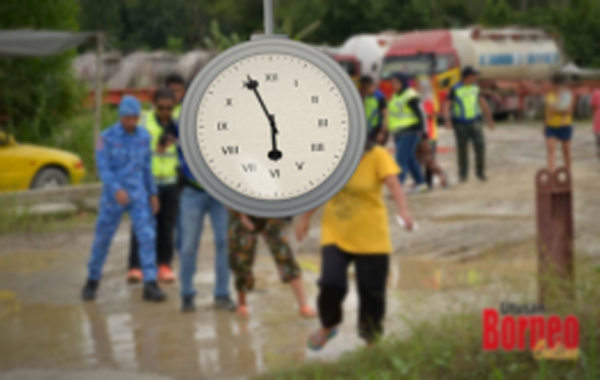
5:56
